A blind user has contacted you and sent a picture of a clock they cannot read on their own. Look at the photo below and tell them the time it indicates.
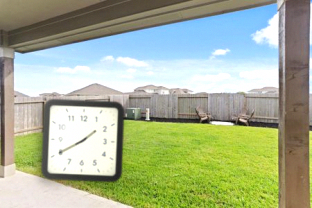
1:40
